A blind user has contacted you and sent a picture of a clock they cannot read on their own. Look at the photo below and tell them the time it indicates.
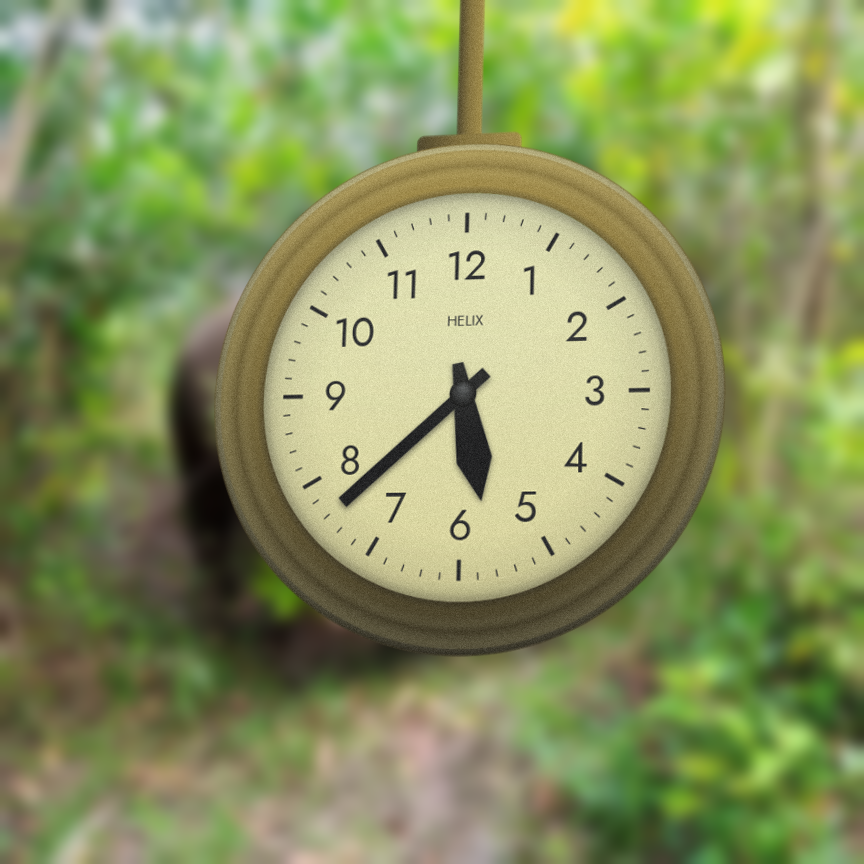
5:38
